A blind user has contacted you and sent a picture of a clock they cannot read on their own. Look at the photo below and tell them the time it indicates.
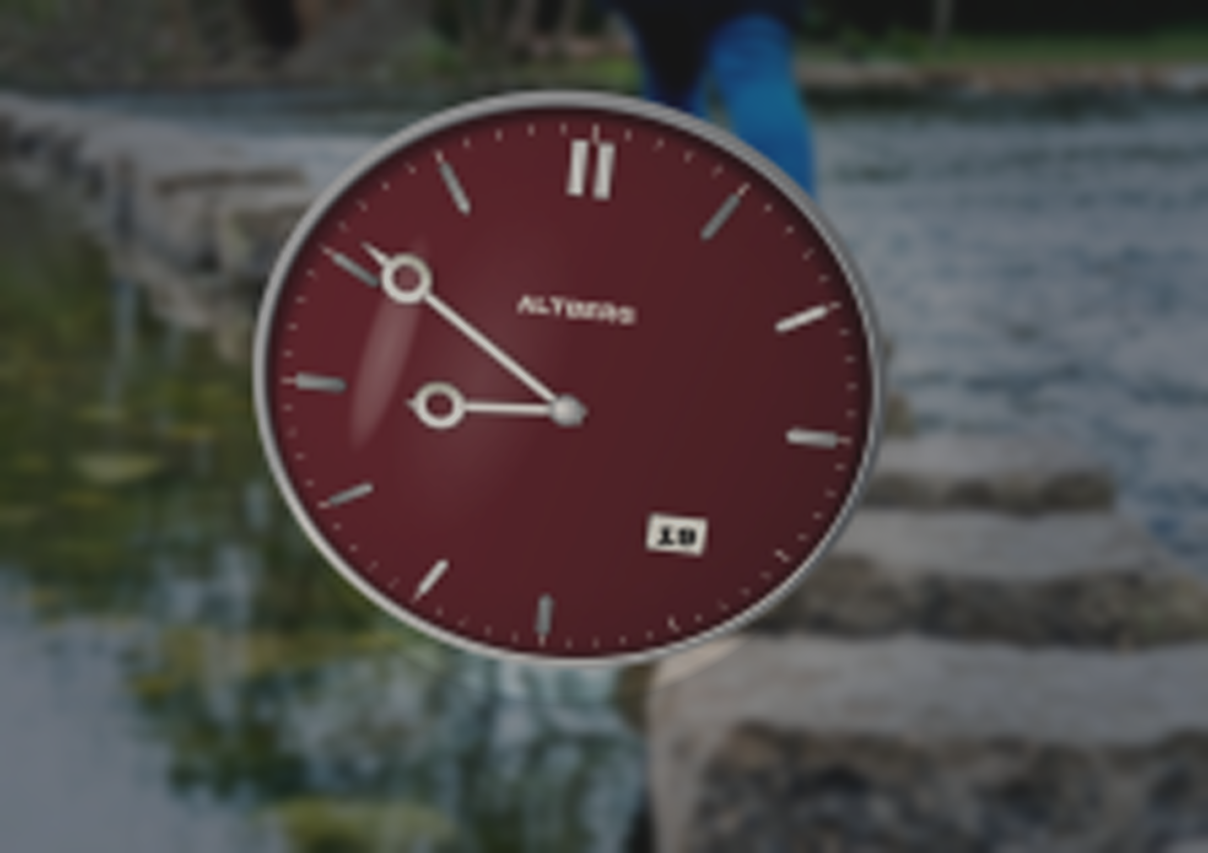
8:51
